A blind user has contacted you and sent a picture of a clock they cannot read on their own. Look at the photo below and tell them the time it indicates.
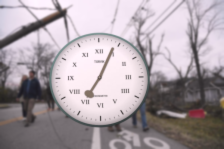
7:04
